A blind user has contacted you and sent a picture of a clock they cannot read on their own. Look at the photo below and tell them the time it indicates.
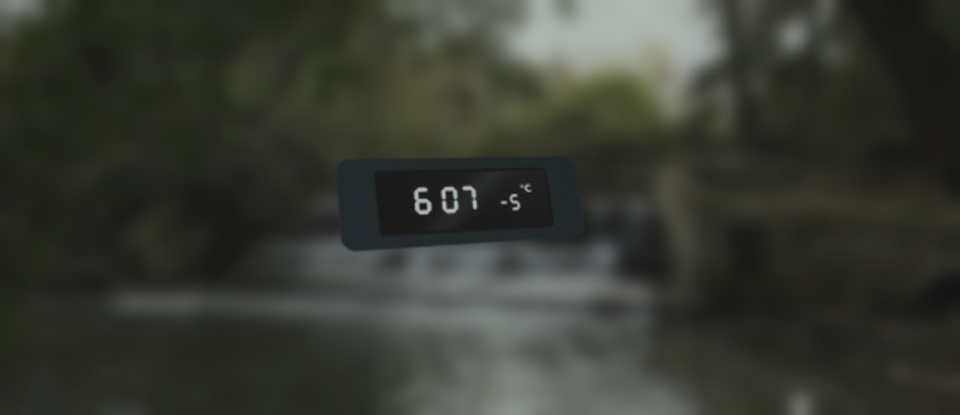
6:07
